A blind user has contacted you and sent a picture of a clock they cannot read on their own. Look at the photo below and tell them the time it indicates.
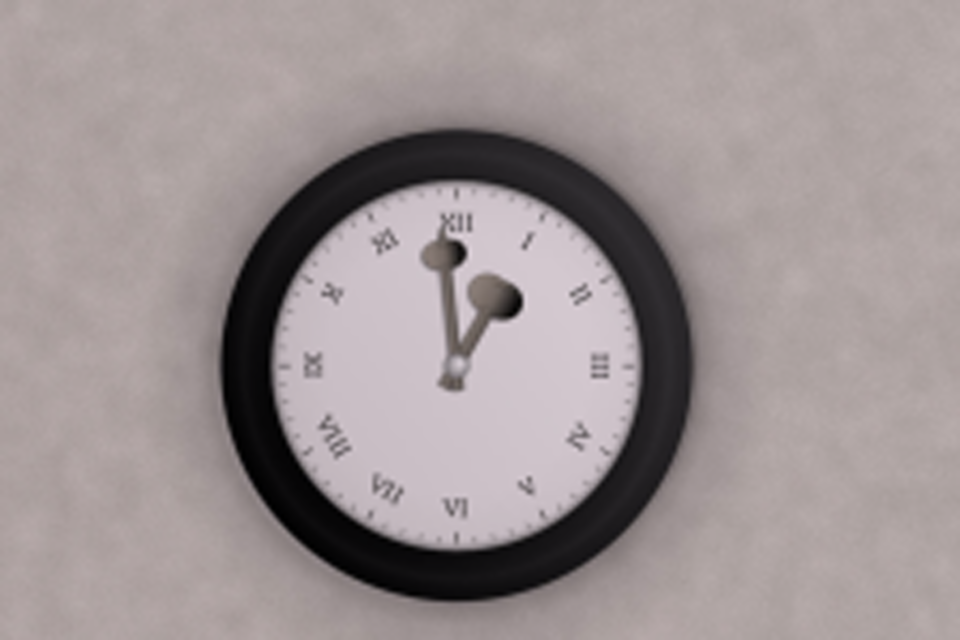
12:59
